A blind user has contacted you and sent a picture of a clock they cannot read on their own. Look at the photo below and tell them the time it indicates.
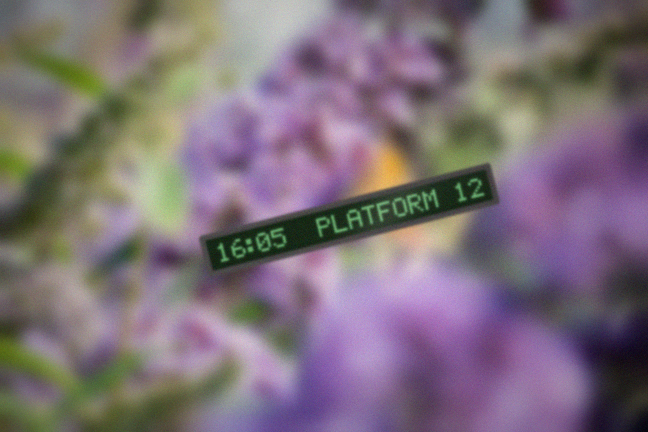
16:05
